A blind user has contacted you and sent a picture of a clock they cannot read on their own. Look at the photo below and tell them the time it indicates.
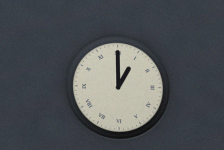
1:00
